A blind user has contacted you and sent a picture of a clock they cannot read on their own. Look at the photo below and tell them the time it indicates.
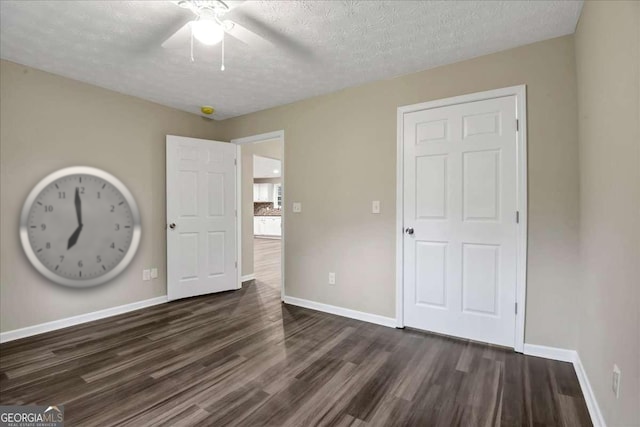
6:59
